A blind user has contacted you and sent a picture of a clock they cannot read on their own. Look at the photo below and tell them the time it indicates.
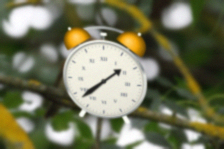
1:38
